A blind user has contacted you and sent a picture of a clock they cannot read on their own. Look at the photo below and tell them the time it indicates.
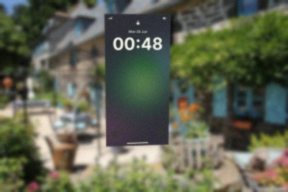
0:48
